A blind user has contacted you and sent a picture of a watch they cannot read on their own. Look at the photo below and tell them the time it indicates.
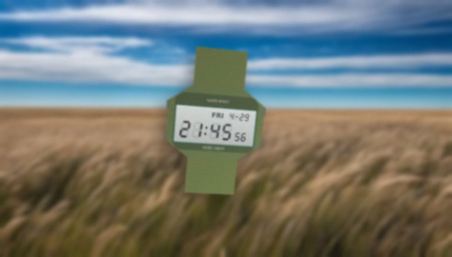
21:45
